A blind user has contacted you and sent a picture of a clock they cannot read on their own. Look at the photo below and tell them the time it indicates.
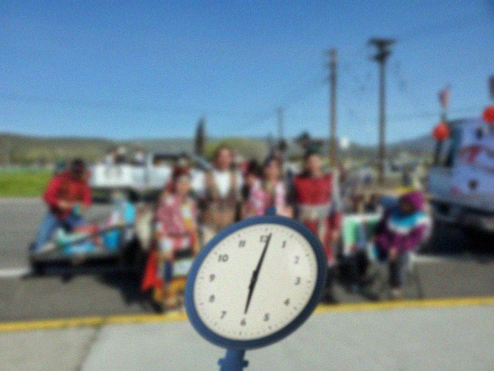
6:01
